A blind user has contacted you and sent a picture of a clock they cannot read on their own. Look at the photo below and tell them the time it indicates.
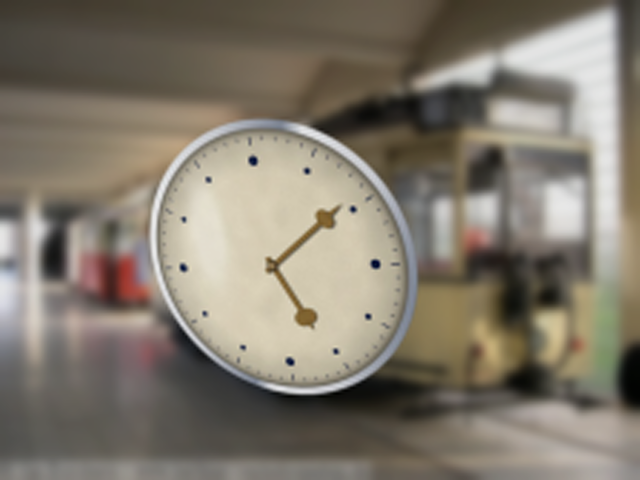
5:09
